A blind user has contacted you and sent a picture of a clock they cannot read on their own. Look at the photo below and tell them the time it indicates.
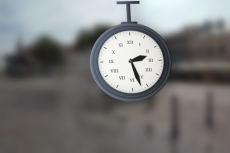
2:27
